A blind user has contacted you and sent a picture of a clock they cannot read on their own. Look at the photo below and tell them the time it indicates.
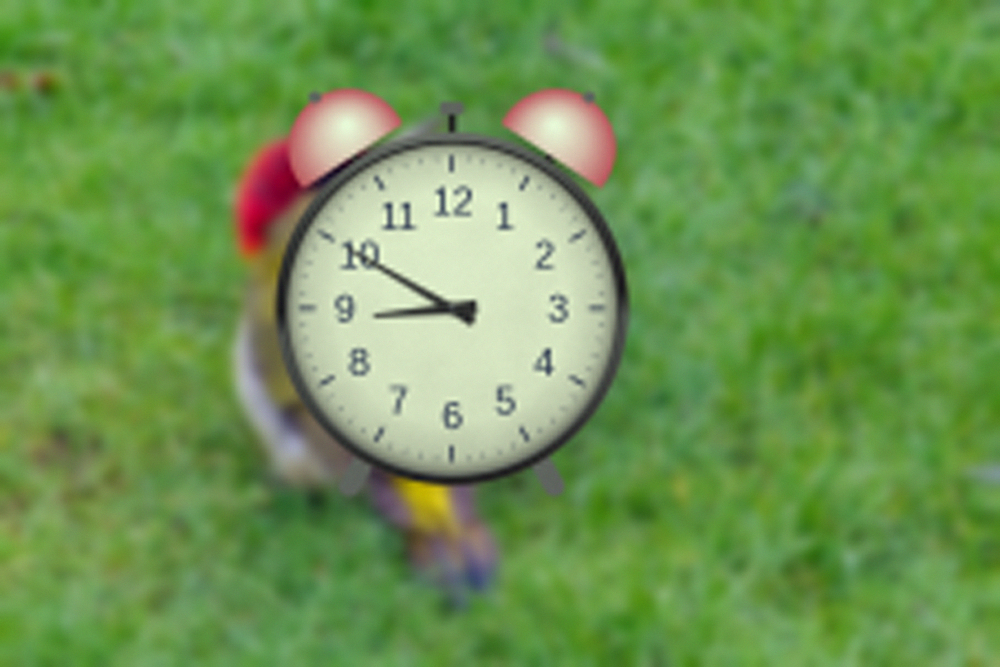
8:50
